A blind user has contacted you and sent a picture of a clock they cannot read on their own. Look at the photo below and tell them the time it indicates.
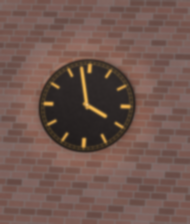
3:58
